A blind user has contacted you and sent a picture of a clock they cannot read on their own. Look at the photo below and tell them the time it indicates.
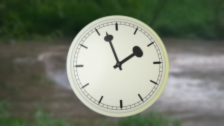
1:57
